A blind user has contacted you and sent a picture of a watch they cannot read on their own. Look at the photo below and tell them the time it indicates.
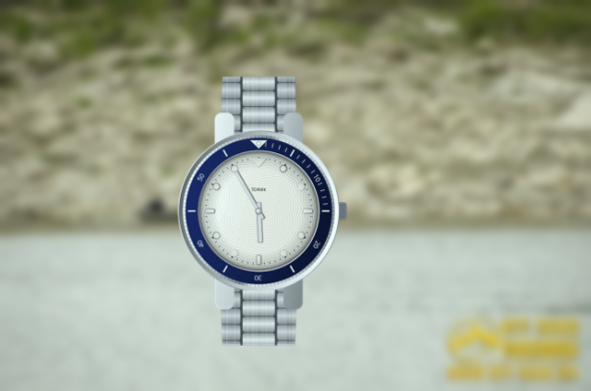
5:55
